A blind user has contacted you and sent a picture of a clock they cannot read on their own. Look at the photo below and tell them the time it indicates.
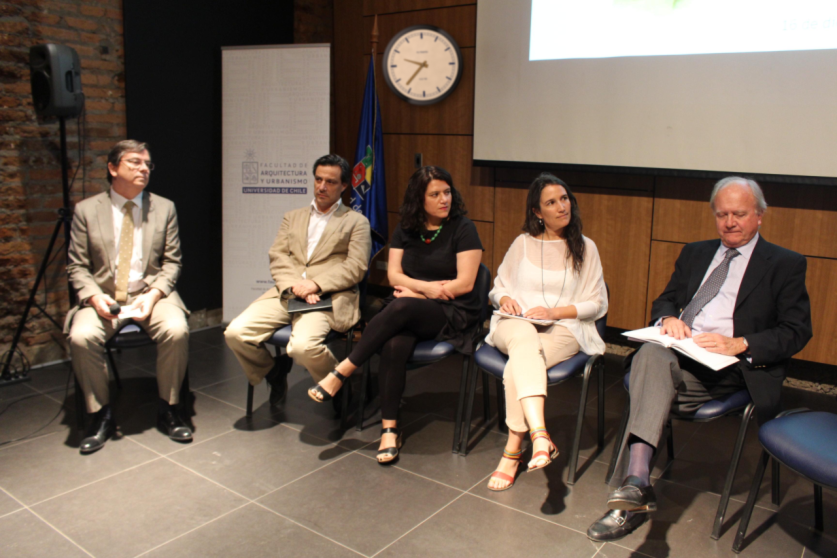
9:37
